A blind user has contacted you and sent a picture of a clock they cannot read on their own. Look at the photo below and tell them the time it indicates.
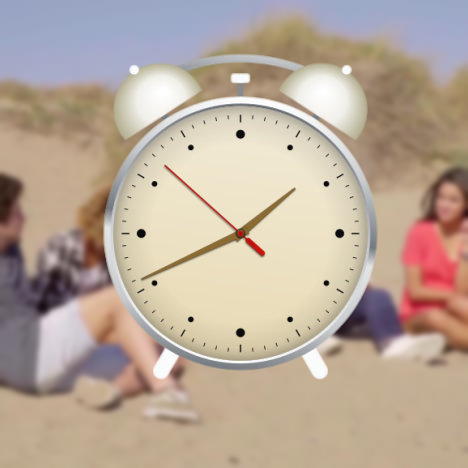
1:40:52
